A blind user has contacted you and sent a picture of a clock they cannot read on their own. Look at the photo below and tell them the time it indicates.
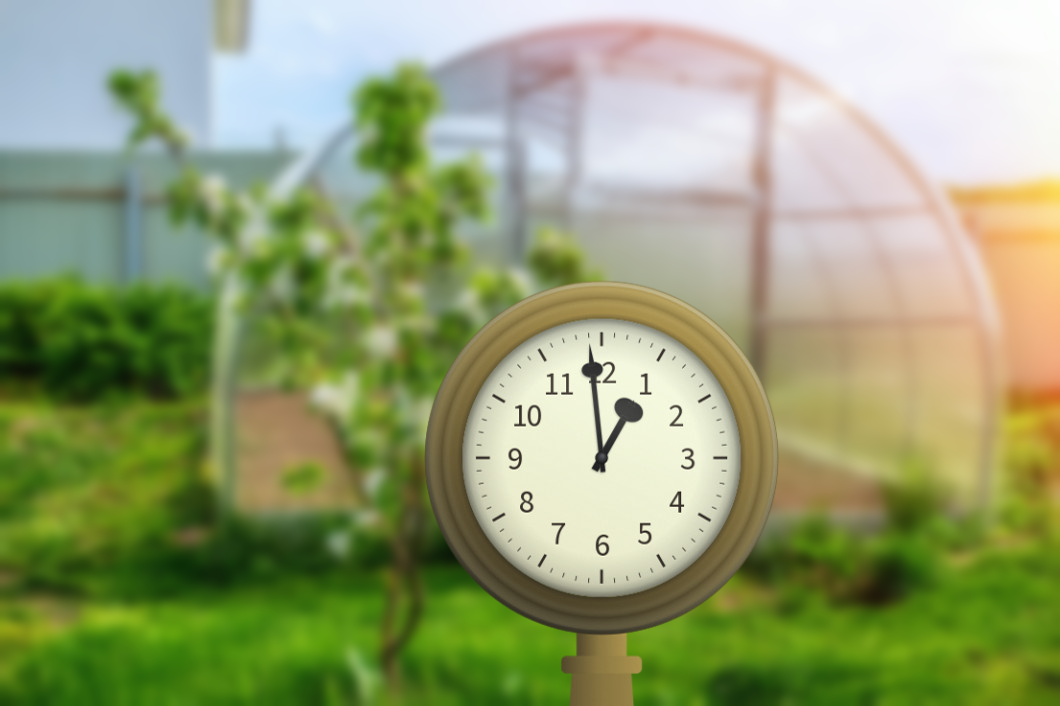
12:59
